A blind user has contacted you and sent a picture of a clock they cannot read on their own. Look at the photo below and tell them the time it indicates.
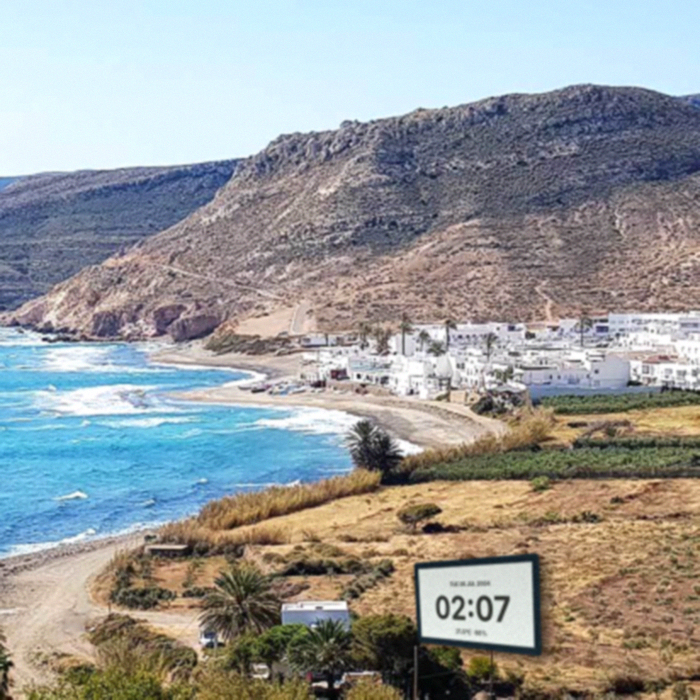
2:07
